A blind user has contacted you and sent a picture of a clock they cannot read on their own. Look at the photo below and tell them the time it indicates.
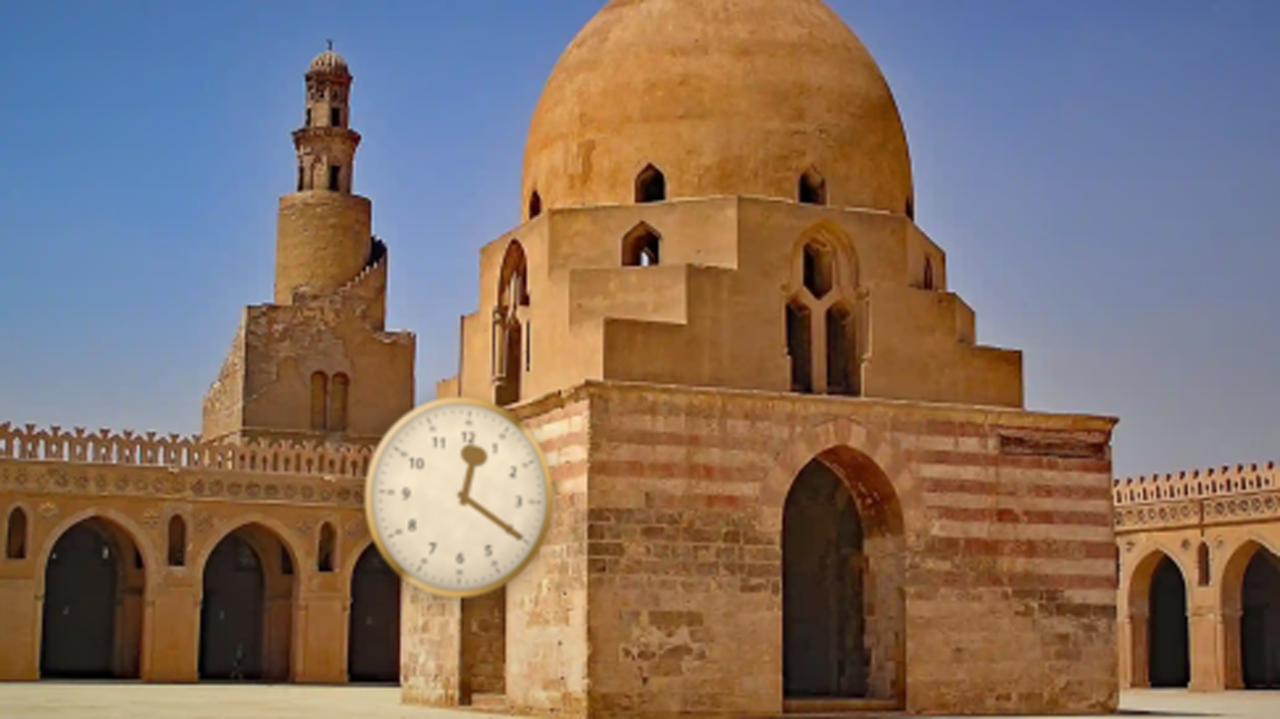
12:20
